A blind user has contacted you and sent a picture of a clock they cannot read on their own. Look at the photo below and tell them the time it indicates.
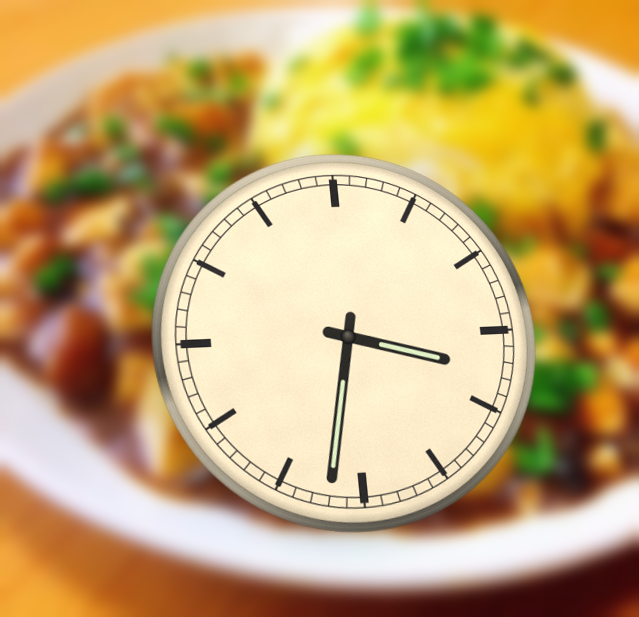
3:32
